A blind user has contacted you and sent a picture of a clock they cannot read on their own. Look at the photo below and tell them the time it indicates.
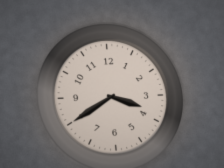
3:40
